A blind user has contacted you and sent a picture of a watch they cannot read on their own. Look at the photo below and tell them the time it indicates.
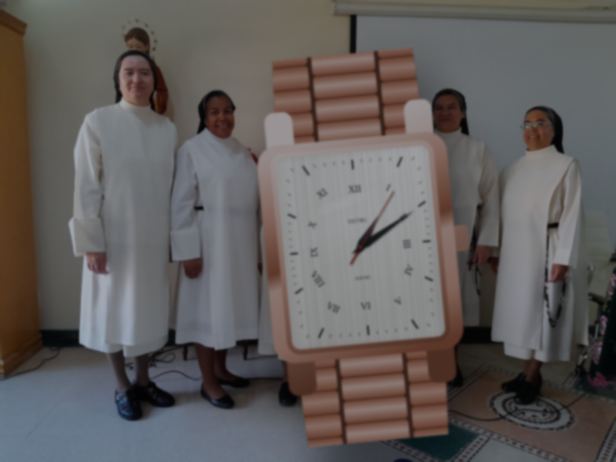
1:10:06
